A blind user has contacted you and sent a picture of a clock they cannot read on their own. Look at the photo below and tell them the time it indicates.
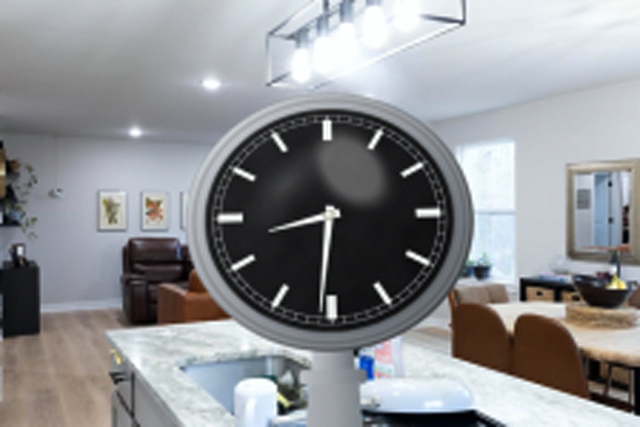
8:31
